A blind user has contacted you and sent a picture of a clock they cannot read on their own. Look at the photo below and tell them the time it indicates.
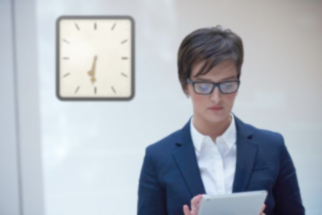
6:31
